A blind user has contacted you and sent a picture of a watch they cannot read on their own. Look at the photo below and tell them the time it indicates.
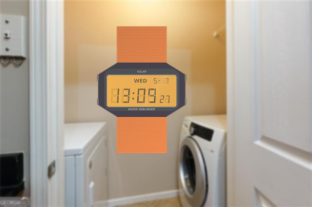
13:09:27
